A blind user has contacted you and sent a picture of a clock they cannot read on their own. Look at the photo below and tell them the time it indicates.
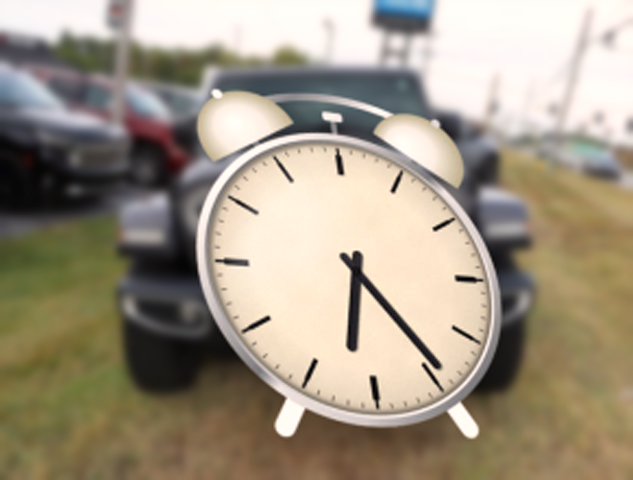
6:24
